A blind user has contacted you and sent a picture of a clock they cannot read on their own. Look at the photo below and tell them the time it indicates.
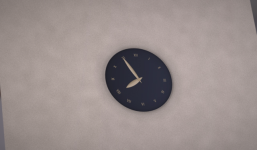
7:55
